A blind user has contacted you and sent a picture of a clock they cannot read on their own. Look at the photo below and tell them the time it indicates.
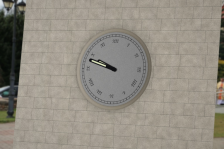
9:48
